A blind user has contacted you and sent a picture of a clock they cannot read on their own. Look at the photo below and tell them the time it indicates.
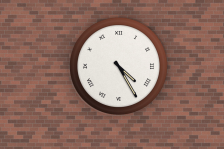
4:25
